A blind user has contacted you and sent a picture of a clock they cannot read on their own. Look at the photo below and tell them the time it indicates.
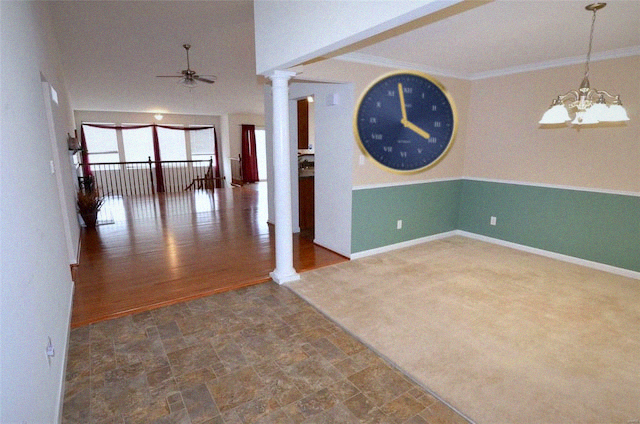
3:58
